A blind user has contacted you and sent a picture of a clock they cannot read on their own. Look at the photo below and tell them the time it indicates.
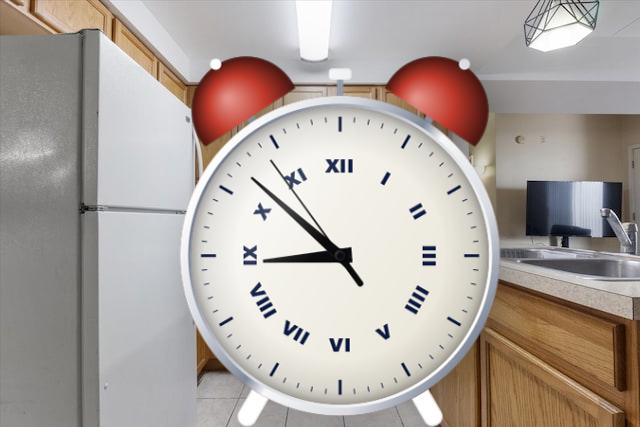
8:51:54
